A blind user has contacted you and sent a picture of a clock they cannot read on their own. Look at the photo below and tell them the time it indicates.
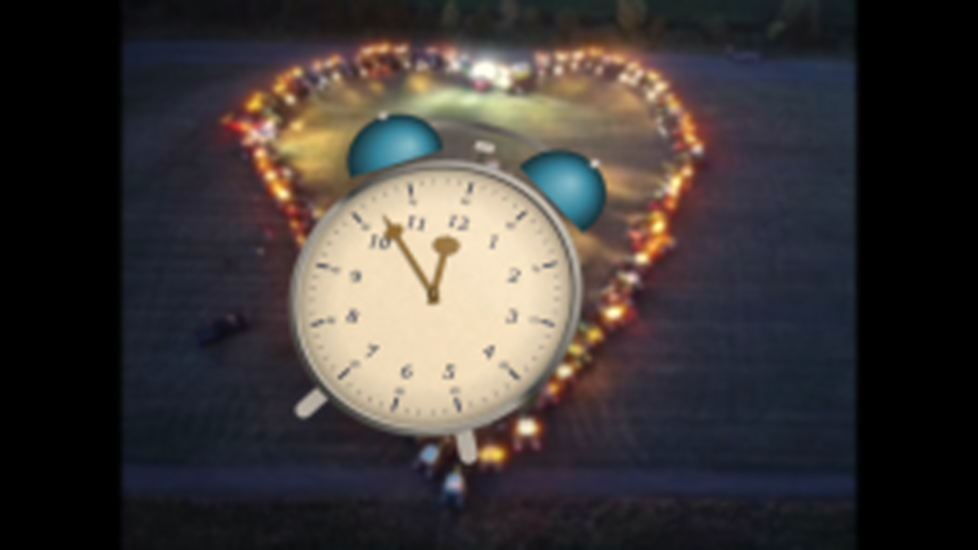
11:52
